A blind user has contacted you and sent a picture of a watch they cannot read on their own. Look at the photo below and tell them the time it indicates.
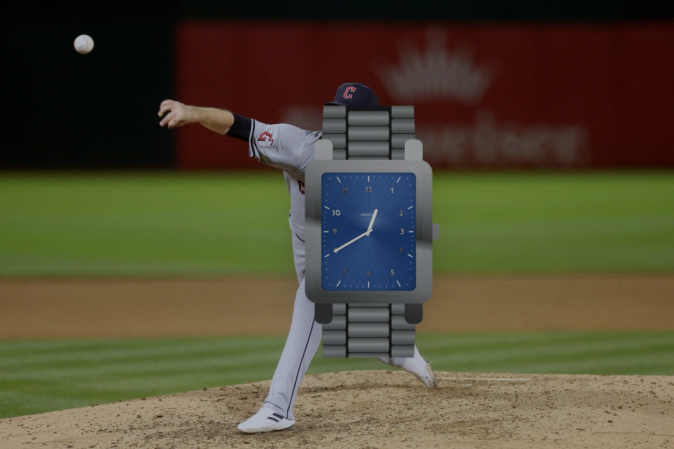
12:40
